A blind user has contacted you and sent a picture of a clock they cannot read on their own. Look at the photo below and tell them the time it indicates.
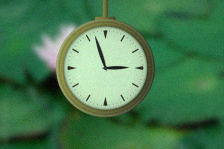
2:57
